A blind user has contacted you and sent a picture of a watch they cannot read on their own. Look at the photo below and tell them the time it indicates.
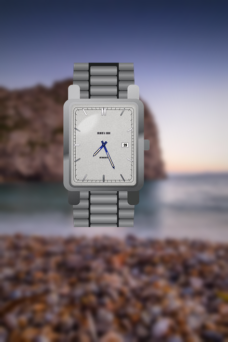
7:26
